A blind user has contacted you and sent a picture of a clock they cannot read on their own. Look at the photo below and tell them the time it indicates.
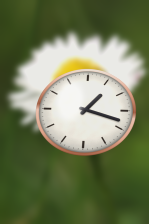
1:18
